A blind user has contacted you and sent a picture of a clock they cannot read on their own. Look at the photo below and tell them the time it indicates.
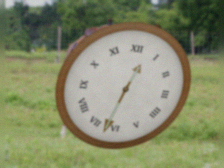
12:32
